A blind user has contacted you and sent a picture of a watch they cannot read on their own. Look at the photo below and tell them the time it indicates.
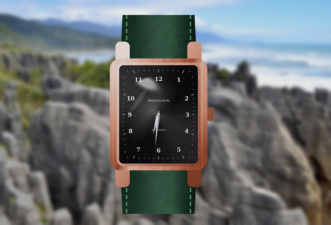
6:31
